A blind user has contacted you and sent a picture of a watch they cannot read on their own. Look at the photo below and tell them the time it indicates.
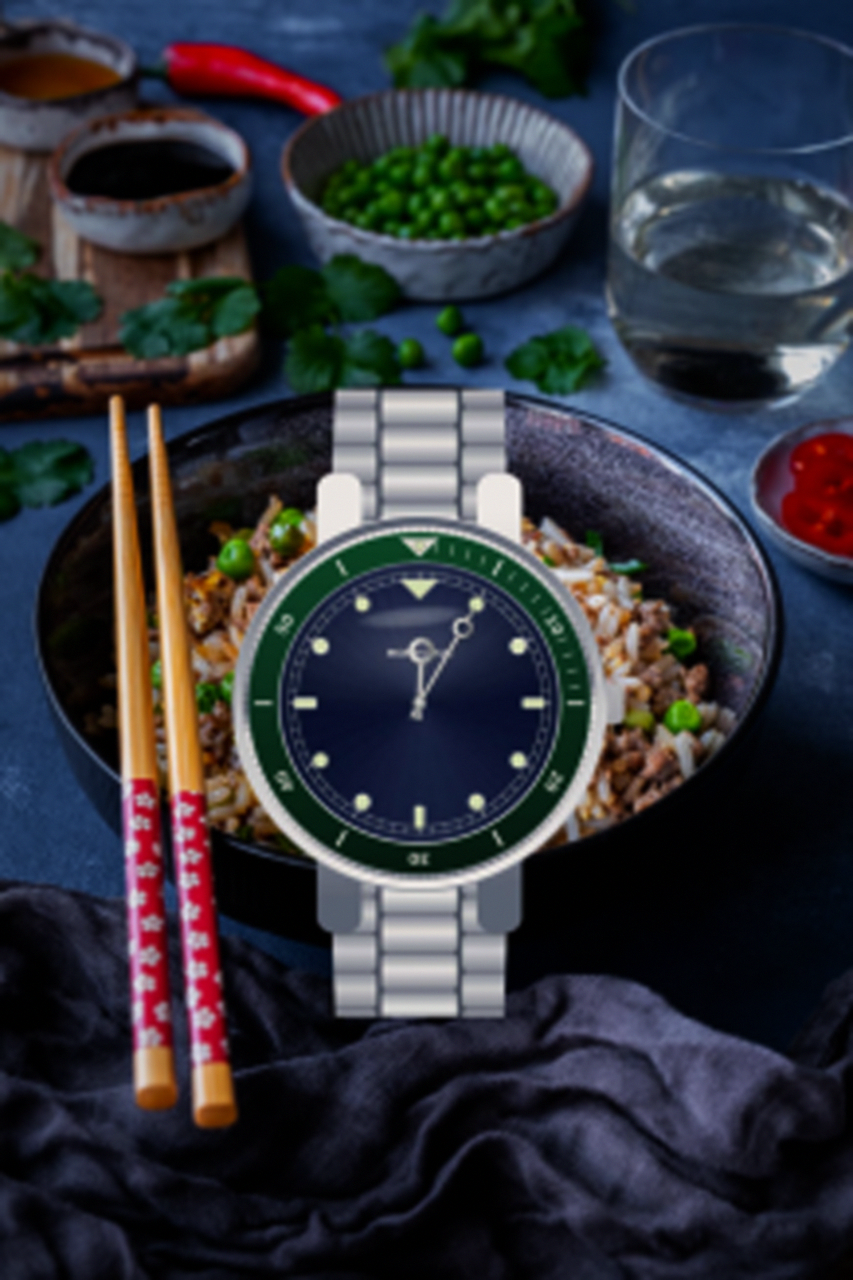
12:05
